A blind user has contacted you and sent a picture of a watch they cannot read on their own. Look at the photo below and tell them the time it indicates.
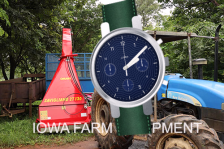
2:09
